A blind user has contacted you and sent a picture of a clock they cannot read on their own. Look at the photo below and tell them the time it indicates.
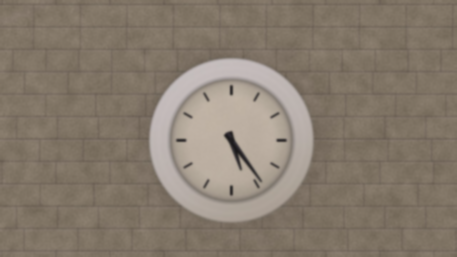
5:24
